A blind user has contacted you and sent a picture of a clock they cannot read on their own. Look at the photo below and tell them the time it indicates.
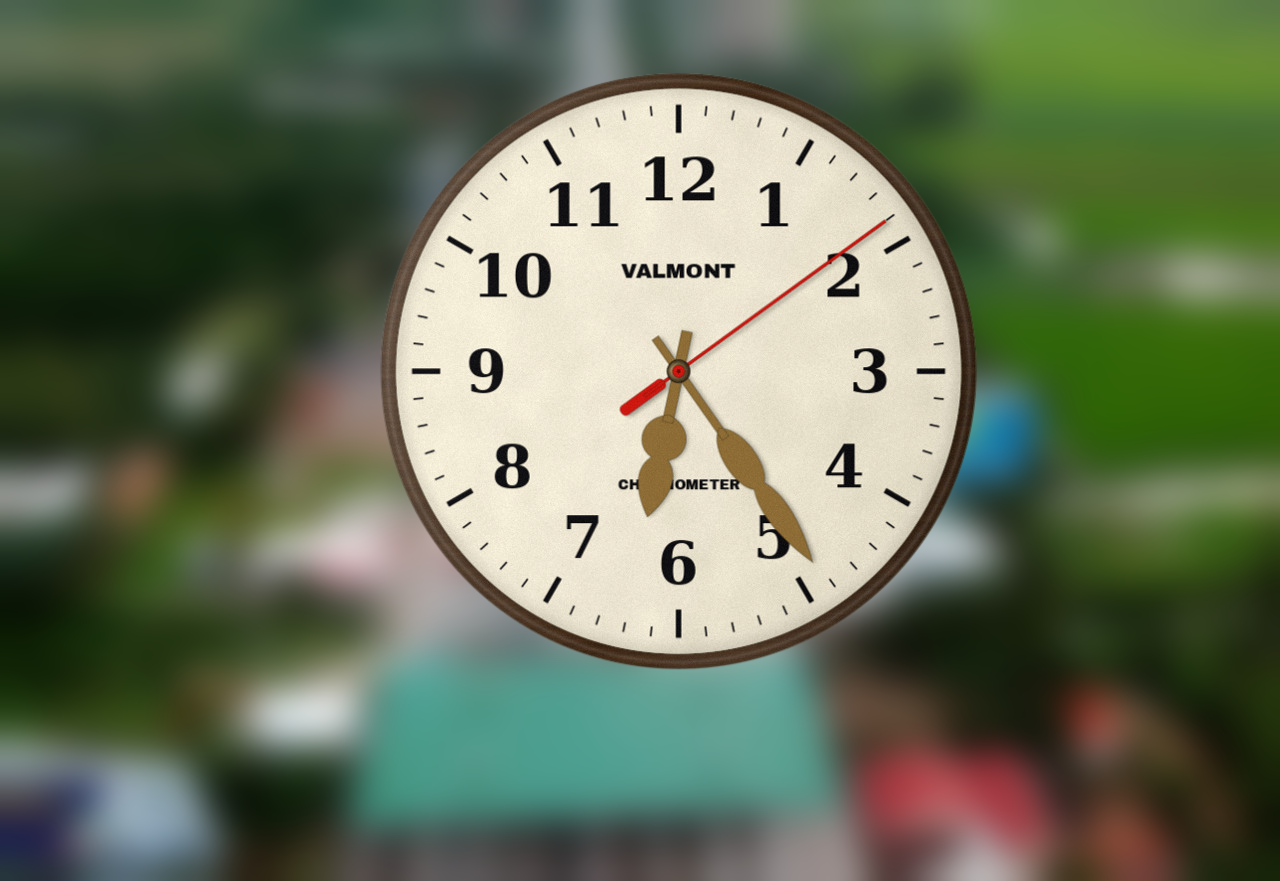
6:24:09
